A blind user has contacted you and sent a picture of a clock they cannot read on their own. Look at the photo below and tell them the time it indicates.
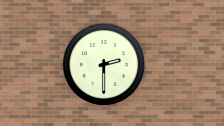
2:30
